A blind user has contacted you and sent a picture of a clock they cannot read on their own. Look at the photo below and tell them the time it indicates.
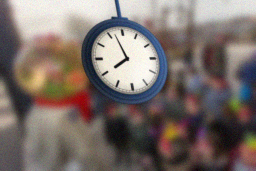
7:57
